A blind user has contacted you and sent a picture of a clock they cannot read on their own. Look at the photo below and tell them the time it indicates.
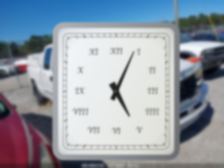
5:04
